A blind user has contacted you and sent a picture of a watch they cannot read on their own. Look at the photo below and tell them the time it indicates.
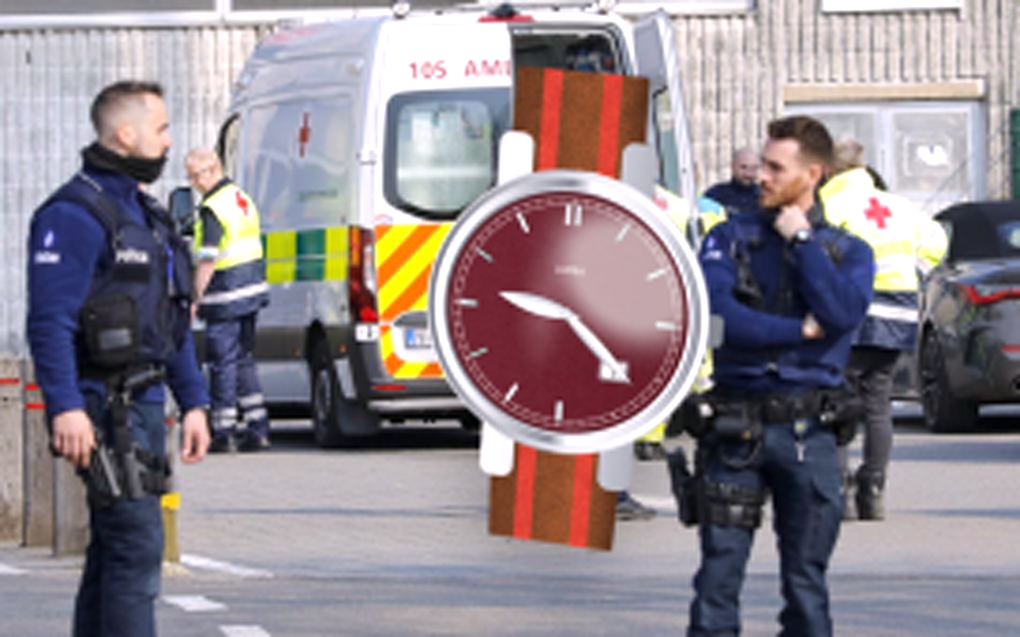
9:22
